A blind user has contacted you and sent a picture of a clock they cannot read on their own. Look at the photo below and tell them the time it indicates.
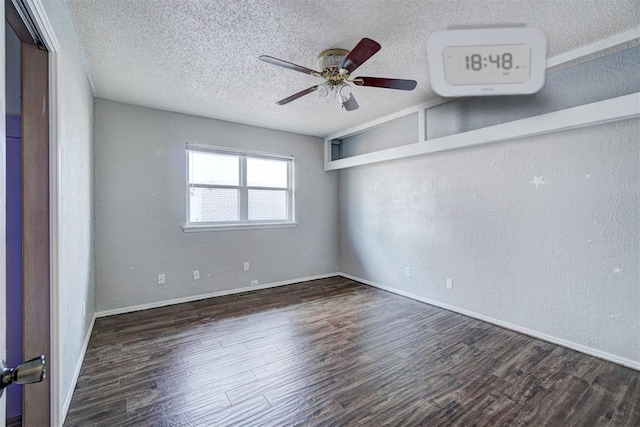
18:48
